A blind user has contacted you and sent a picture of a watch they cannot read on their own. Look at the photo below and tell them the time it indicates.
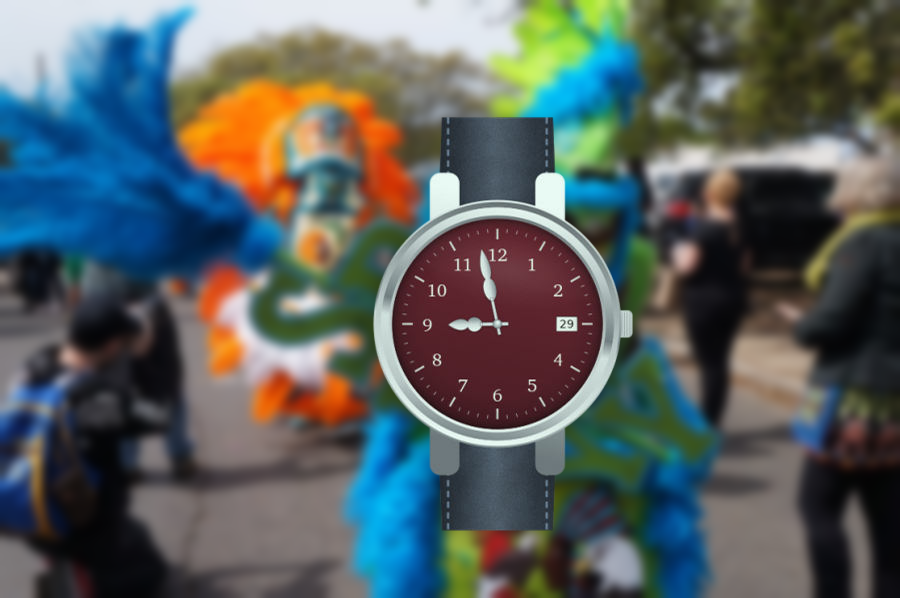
8:58
